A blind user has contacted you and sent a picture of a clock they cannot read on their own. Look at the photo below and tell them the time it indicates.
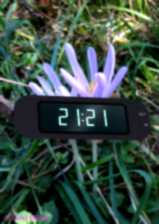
21:21
